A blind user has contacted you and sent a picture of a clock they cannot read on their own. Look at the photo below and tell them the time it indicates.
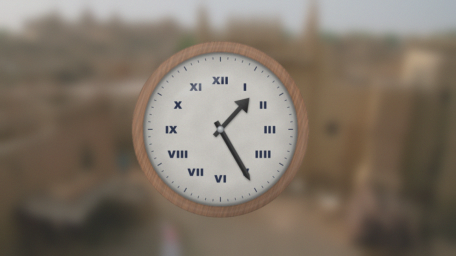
1:25
